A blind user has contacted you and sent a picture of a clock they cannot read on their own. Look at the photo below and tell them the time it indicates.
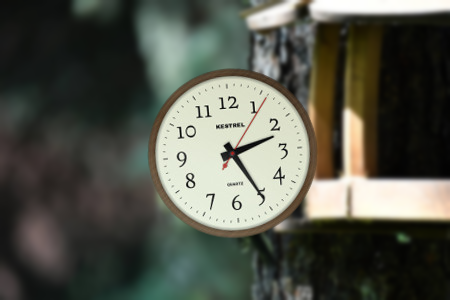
2:25:06
